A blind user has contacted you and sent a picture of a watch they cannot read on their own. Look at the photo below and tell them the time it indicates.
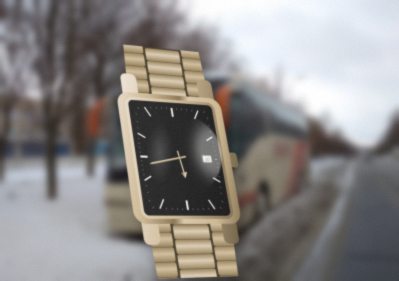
5:43
